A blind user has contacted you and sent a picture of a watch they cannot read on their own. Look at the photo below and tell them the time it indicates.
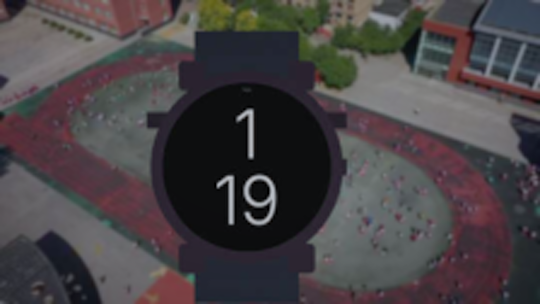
1:19
